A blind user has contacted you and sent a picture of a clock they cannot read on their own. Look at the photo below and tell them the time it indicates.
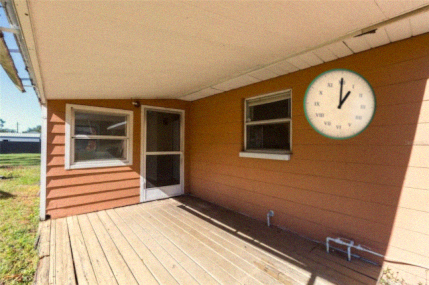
1:00
